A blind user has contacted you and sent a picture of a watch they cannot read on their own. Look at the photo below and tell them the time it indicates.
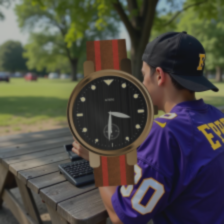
3:31
